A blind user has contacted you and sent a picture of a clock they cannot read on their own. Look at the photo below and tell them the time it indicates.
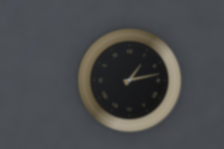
1:13
